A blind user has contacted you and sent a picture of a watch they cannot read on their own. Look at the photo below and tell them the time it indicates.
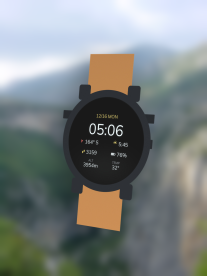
5:06
